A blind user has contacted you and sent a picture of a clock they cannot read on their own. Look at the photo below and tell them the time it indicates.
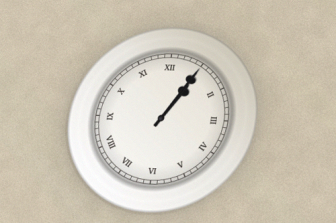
1:05
